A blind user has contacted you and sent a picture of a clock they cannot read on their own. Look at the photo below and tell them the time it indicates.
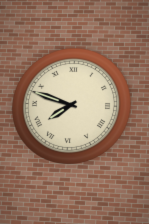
7:48
